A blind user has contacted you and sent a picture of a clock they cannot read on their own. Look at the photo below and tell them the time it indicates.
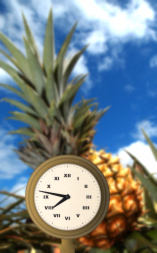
7:47
